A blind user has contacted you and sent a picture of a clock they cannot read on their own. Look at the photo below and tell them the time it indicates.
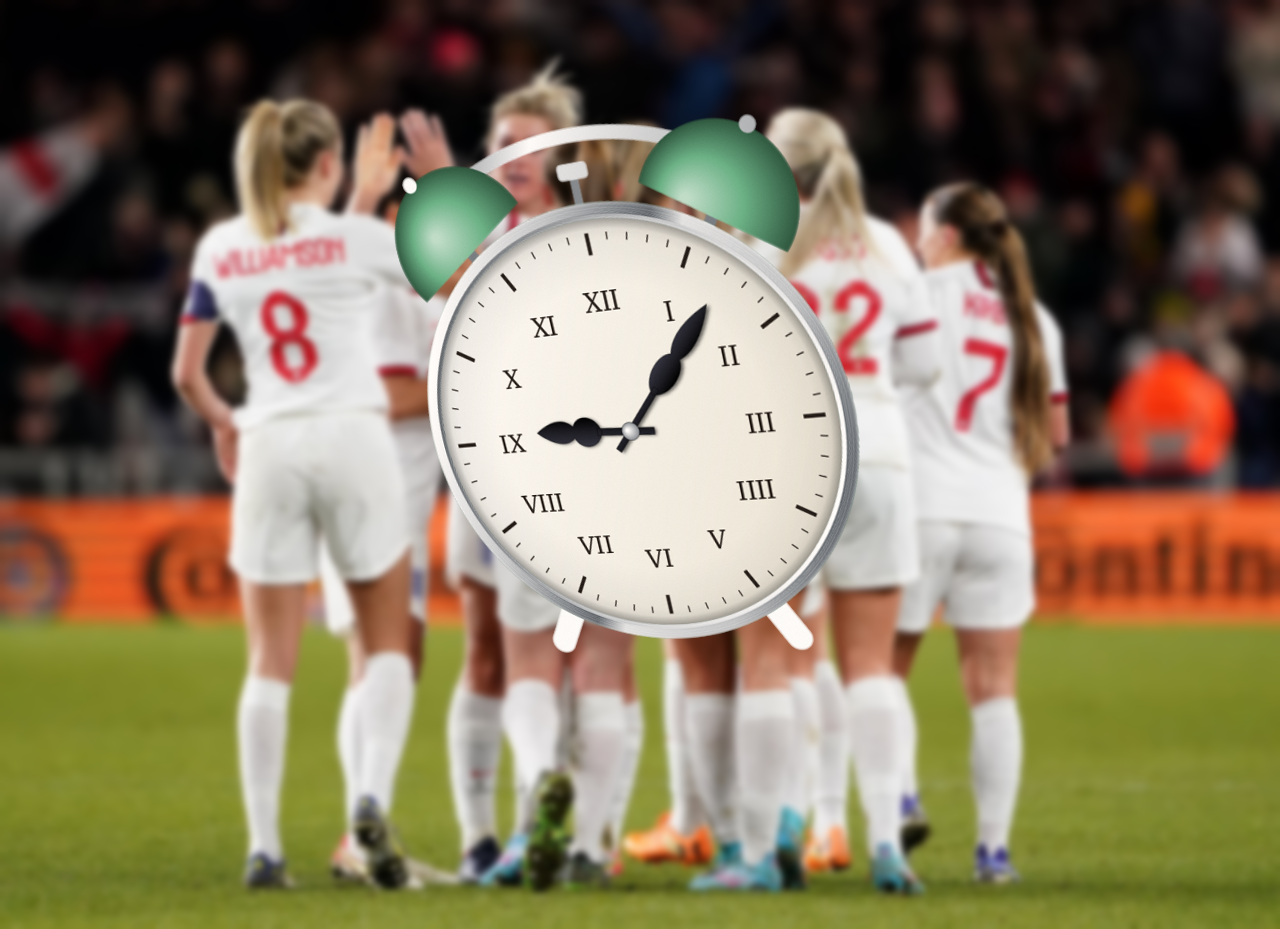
9:07
